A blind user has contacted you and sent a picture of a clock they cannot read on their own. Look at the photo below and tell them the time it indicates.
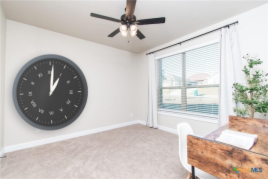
1:01
